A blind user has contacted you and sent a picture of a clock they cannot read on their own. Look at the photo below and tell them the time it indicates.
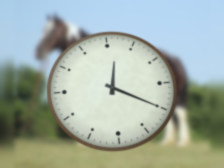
12:20
